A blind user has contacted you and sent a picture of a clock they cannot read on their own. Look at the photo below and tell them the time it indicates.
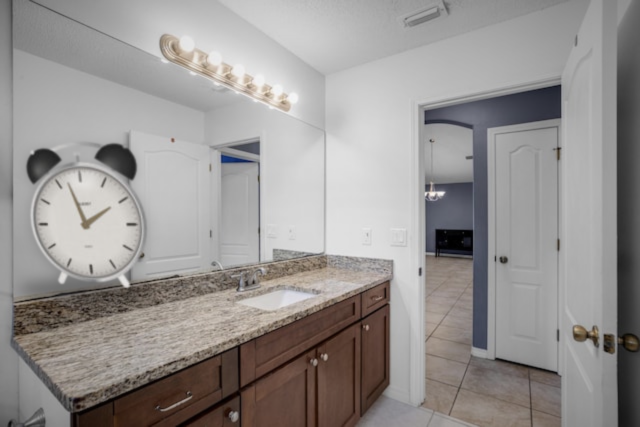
1:57
